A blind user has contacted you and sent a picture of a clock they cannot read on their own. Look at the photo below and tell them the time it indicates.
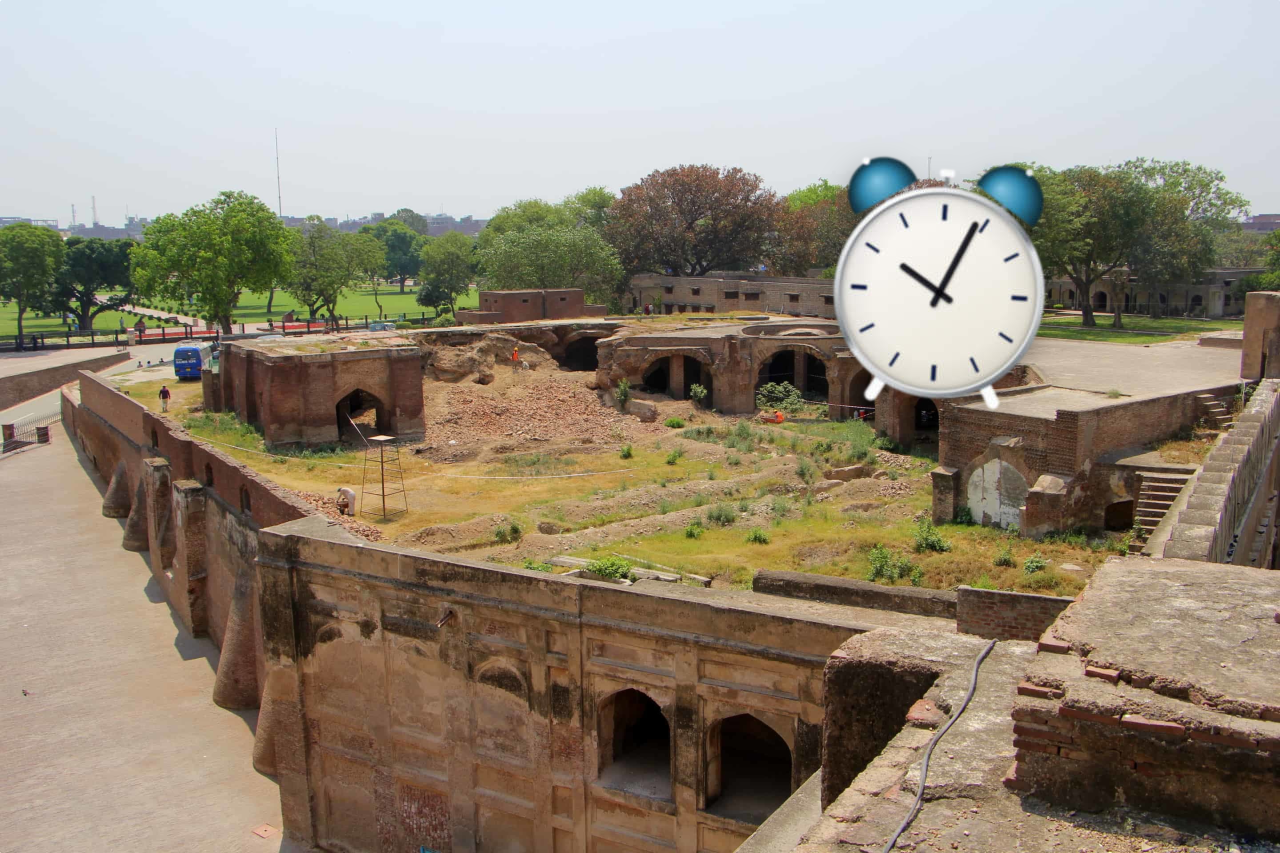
10:04
